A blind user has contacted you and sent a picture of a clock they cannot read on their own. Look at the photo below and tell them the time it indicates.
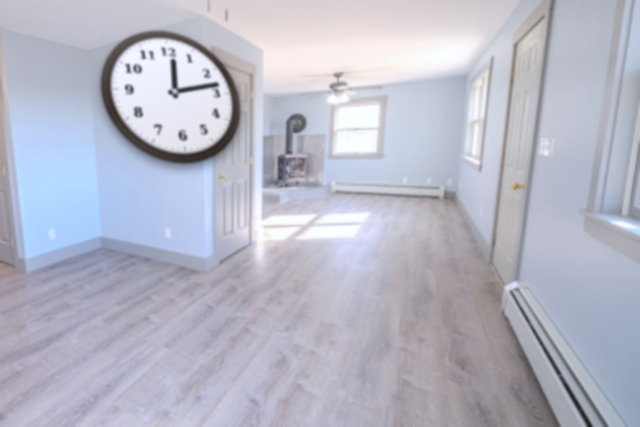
12:13
